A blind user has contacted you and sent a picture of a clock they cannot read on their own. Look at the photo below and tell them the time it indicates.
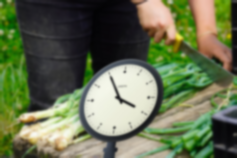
3:55
